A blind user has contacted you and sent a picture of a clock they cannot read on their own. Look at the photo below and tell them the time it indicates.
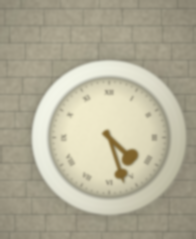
4:27
